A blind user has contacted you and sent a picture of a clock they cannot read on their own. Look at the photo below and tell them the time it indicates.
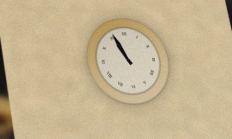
10:56
